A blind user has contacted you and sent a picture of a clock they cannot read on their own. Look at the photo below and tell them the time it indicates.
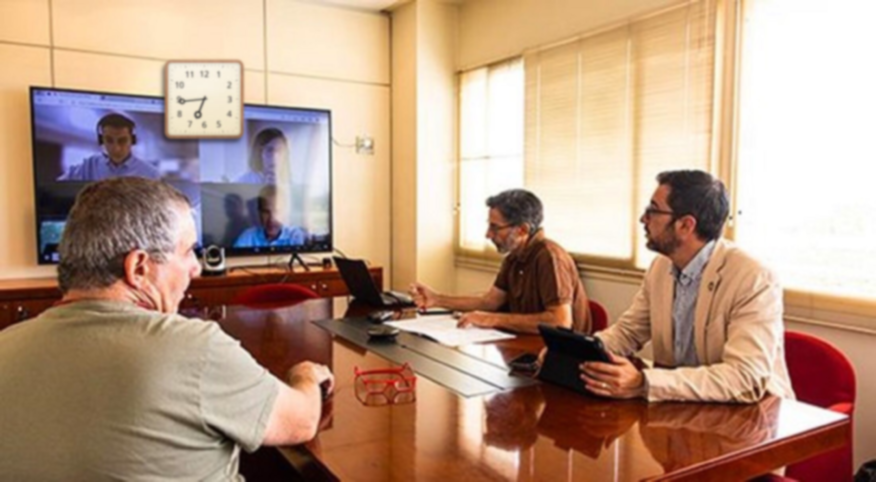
6:44
